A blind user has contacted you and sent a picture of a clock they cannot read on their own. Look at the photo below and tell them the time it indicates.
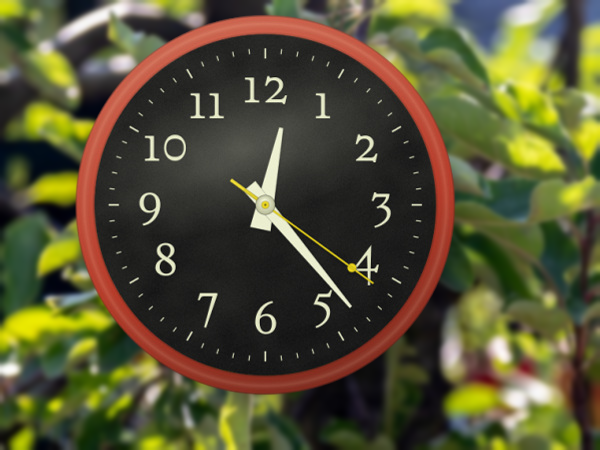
12:23:21
